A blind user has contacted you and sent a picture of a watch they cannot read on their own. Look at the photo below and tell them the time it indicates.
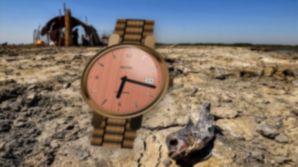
6:17
